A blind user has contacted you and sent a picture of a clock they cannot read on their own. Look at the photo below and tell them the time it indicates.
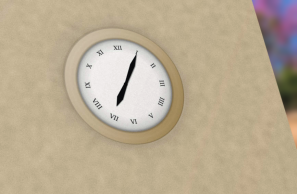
7:05
